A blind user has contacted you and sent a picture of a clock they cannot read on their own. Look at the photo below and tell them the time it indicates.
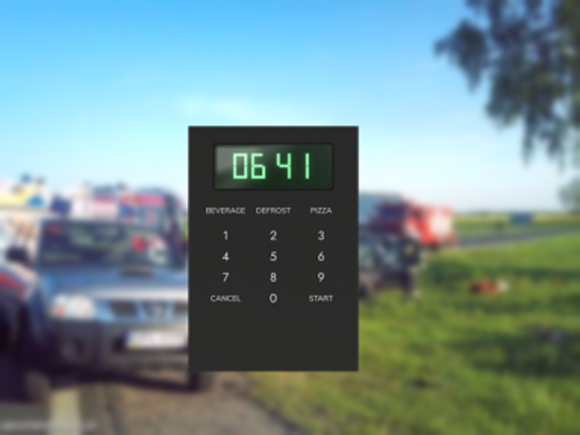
6:41
